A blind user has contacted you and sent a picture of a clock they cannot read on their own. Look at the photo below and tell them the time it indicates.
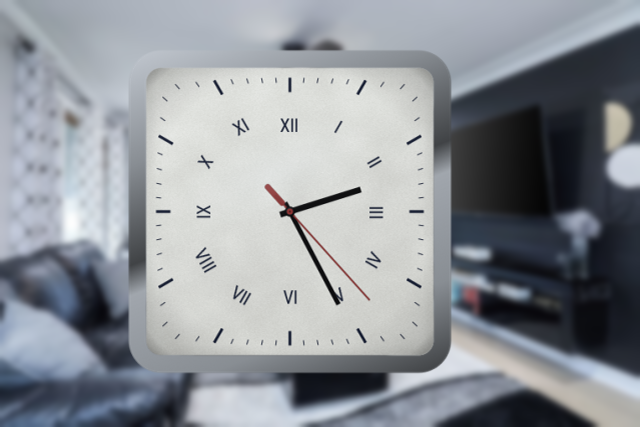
2:25:23
